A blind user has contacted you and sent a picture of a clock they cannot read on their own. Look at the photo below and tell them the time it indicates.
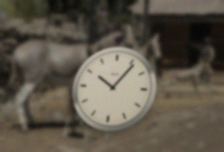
10:06
